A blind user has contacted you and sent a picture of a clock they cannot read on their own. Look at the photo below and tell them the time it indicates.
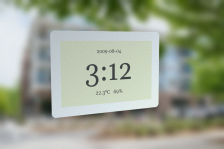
3:12
